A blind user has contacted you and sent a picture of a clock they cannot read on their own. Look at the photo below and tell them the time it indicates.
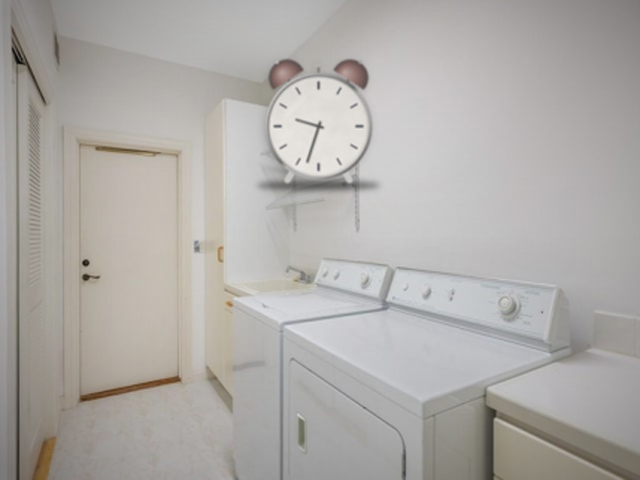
9:33
